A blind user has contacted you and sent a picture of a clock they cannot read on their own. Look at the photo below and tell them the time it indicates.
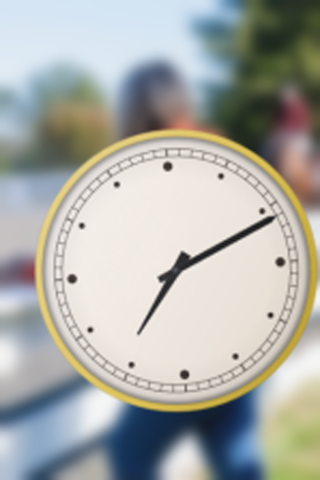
7:11
